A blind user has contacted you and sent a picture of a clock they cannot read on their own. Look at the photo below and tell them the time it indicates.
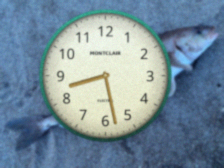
8:28
